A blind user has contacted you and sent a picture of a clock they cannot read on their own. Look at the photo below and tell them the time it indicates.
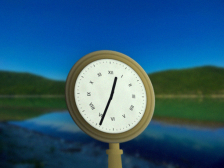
12:34
